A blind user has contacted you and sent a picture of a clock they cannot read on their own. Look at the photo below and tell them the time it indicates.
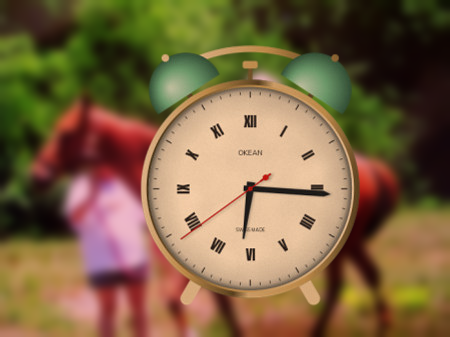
6:15:39
